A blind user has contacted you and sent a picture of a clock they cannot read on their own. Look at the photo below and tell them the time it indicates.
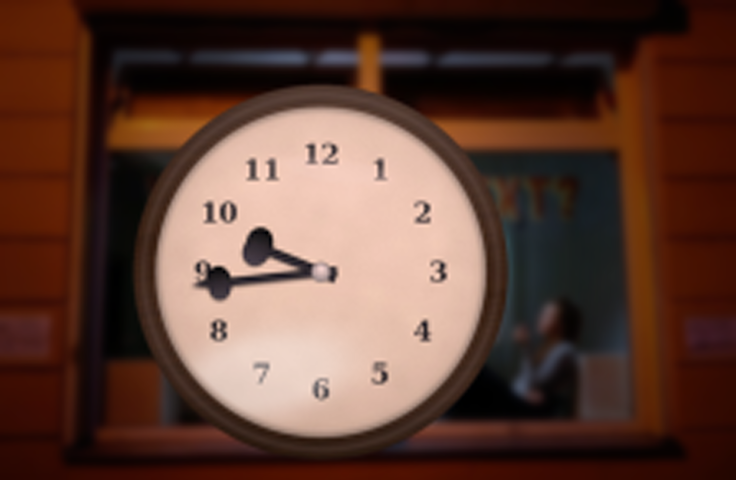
9:44
